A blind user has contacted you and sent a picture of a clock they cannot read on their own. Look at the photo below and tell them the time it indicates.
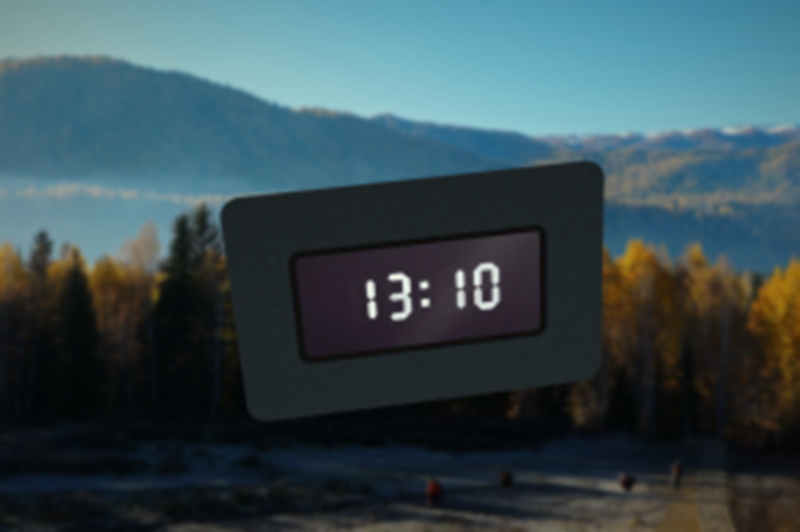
13:10
